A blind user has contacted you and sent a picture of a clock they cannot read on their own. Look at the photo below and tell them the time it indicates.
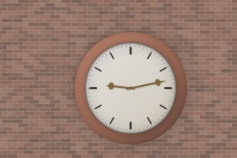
9:13
